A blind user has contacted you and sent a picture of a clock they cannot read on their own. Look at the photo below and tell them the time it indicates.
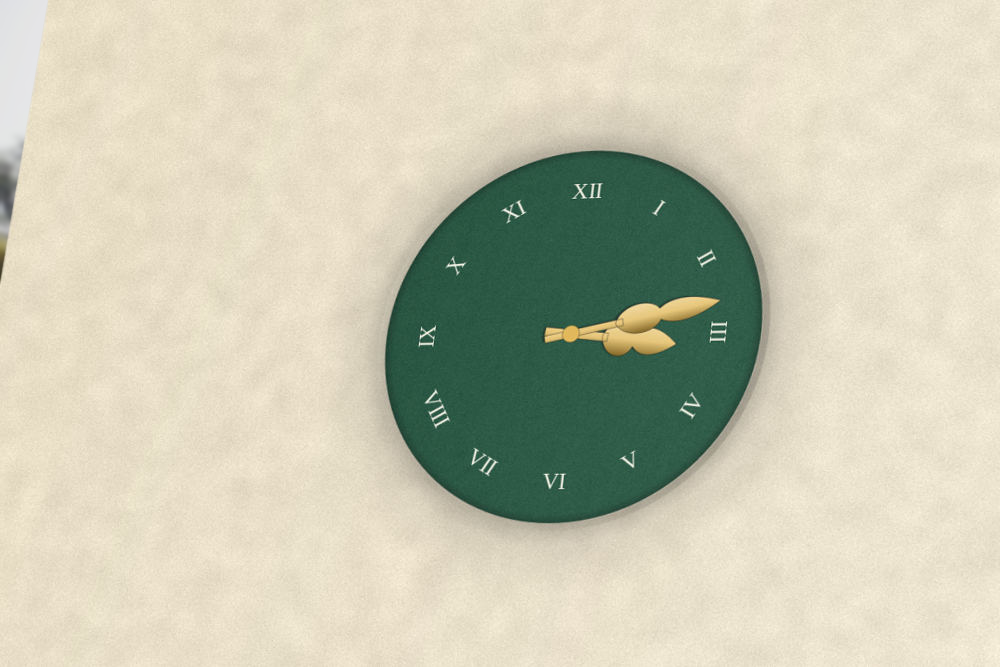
3:13
